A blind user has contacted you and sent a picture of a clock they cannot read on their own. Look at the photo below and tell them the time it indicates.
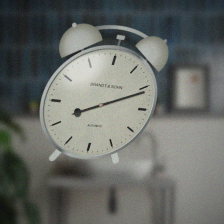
8:11
